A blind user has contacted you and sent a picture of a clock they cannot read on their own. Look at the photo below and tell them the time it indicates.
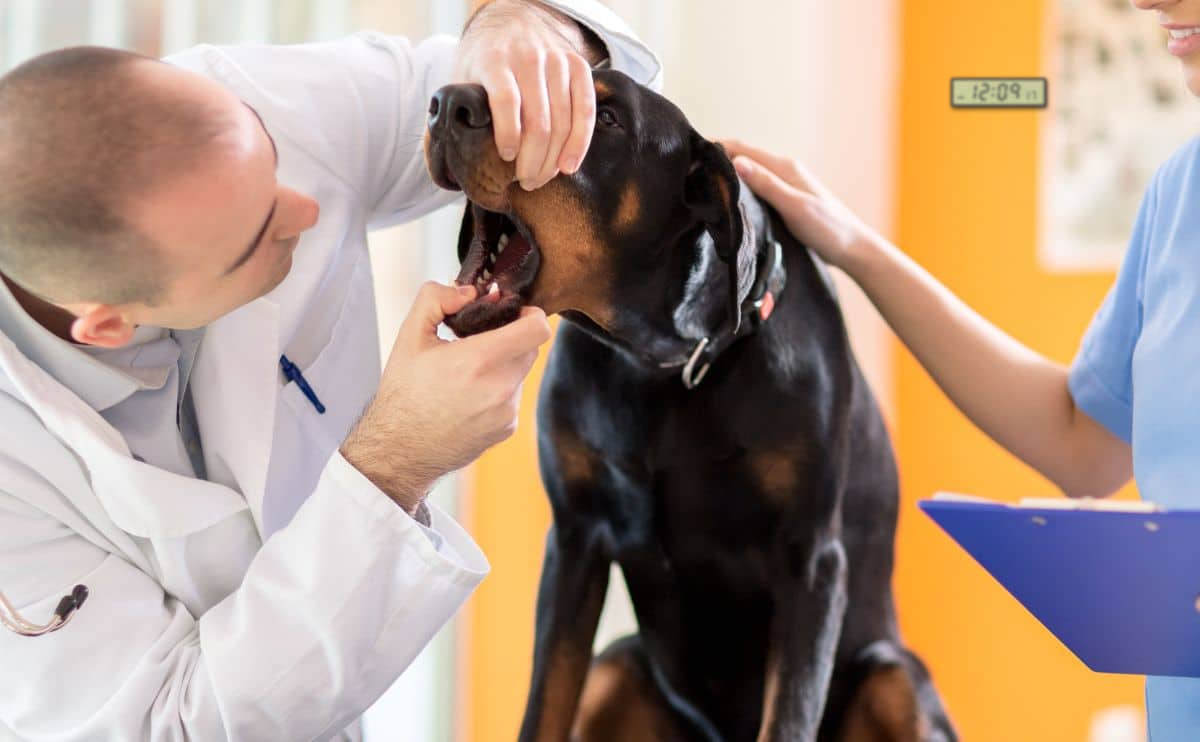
12:09
